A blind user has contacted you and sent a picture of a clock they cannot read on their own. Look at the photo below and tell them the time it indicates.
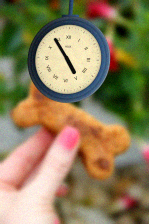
4:54
